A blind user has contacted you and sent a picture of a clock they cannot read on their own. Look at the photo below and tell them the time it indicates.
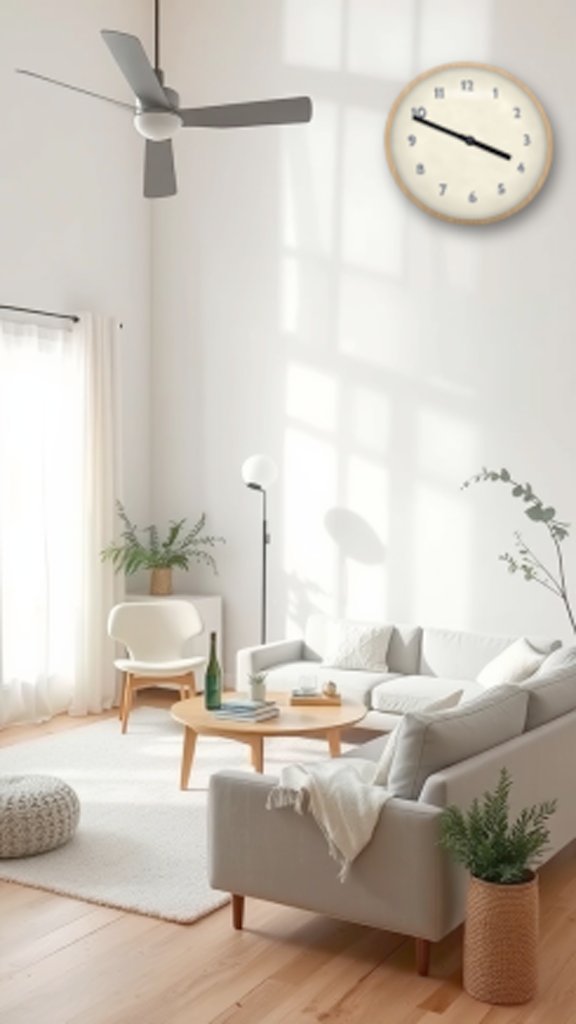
3:49
